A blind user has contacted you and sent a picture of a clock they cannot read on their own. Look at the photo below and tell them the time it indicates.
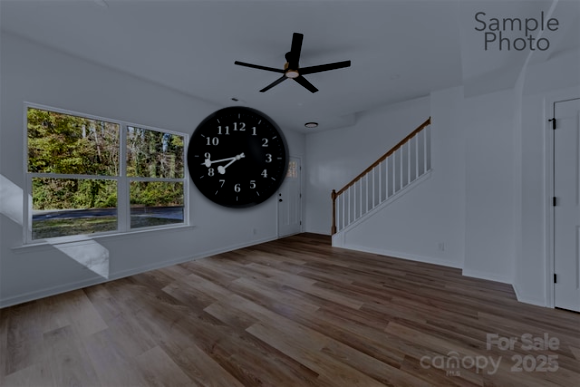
7:43
